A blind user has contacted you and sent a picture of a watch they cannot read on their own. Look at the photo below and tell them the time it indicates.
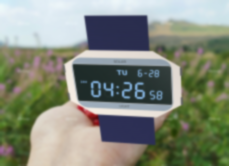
4:26
